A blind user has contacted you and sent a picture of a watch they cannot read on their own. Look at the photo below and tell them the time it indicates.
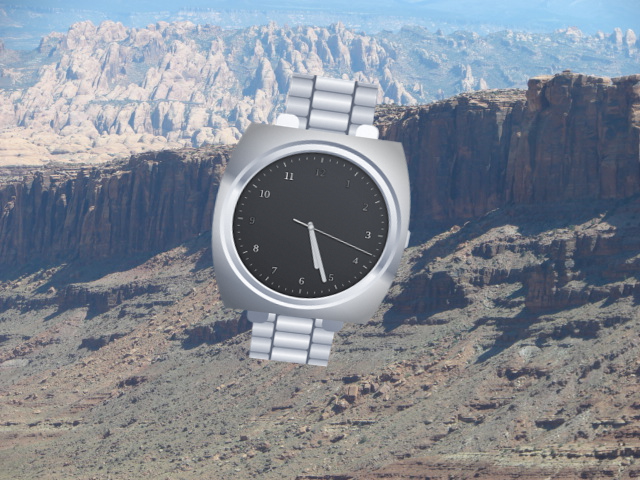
5:26:18
